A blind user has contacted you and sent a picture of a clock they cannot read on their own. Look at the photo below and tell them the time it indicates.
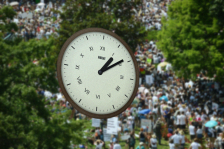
1:09
